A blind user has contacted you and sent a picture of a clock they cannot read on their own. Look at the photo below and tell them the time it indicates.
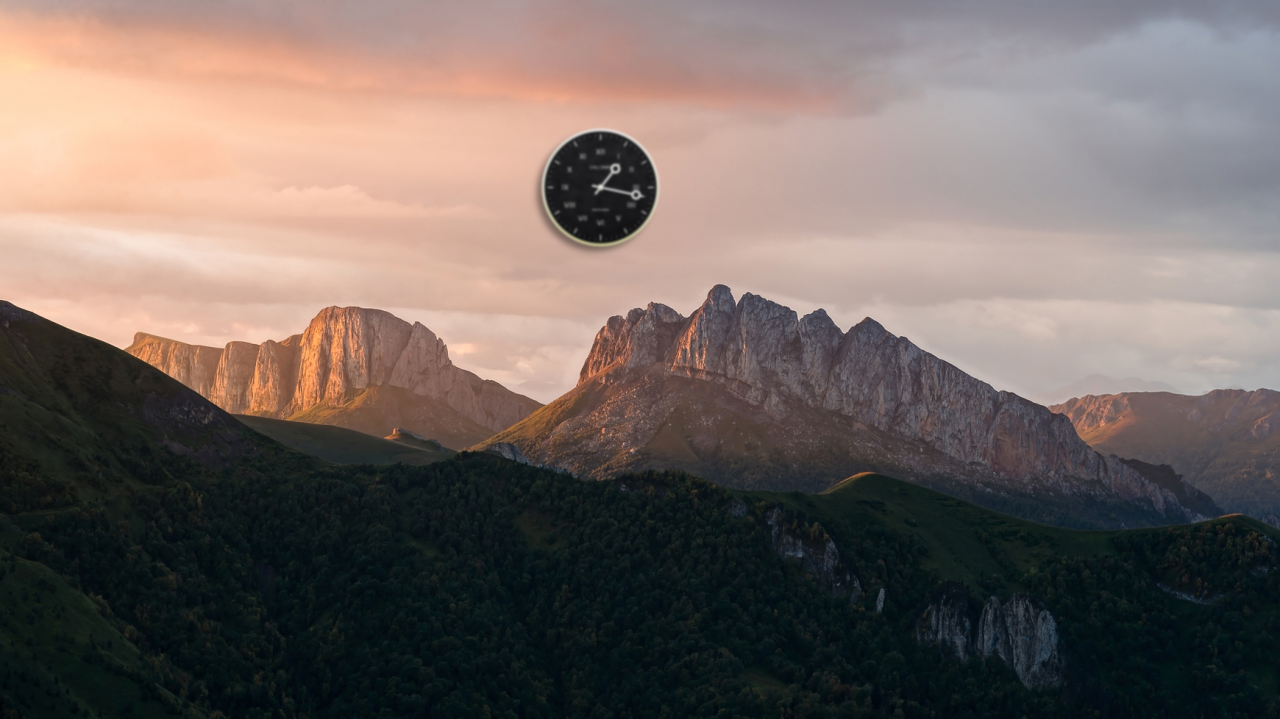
1:17
